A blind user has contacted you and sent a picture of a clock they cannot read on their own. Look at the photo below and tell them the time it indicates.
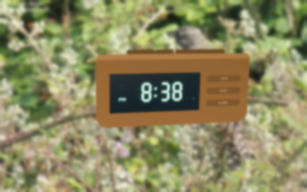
8:38
